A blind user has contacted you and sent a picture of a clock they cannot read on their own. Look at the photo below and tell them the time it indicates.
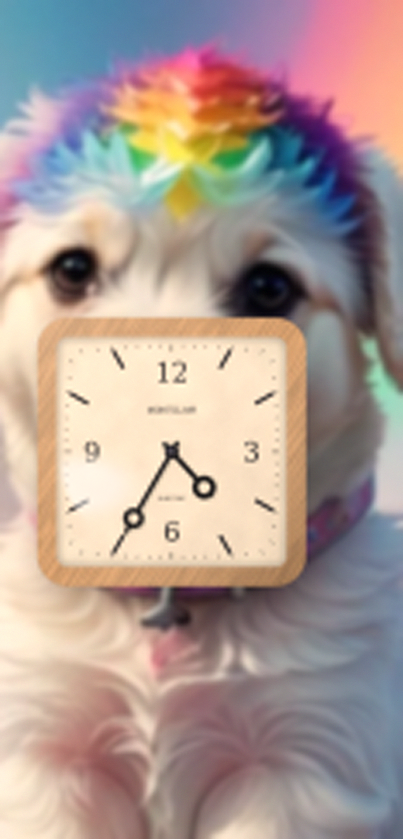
4:35
